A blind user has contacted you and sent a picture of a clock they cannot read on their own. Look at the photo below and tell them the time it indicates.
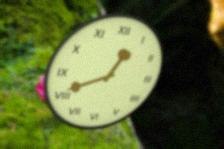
12:41
